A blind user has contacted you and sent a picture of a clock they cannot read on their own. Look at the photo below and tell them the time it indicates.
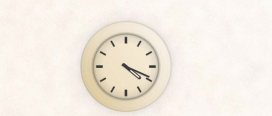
4:19
